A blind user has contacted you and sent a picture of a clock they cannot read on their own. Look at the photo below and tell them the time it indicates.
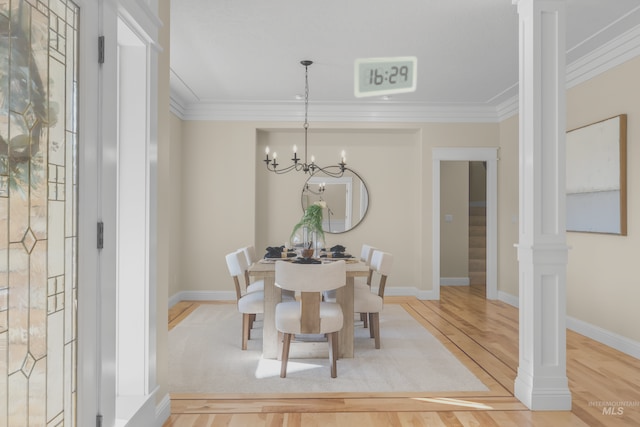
16:29
